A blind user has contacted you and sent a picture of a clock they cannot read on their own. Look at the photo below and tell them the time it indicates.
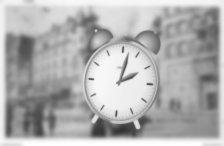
2:02
